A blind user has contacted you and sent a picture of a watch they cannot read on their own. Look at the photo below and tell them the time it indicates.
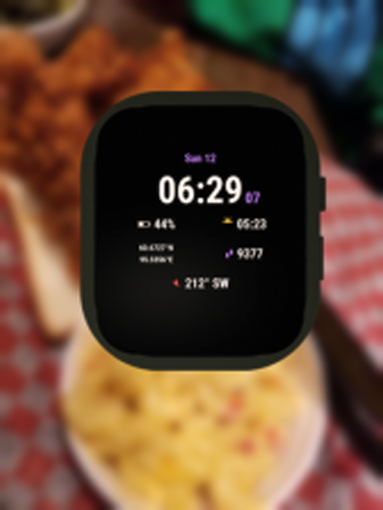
6:29
